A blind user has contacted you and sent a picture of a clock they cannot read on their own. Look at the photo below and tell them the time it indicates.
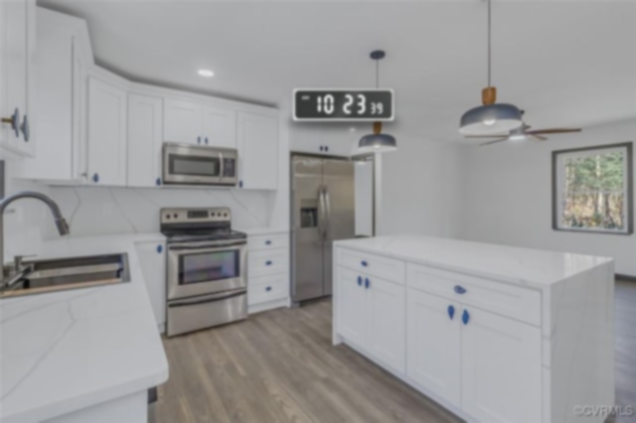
10:23
